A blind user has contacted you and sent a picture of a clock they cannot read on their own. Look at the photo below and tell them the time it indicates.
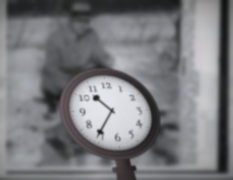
10:36
